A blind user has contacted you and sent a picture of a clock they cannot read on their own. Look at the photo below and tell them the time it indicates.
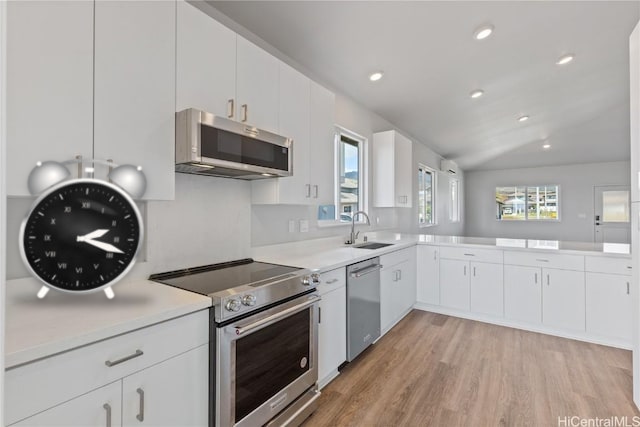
2:18
